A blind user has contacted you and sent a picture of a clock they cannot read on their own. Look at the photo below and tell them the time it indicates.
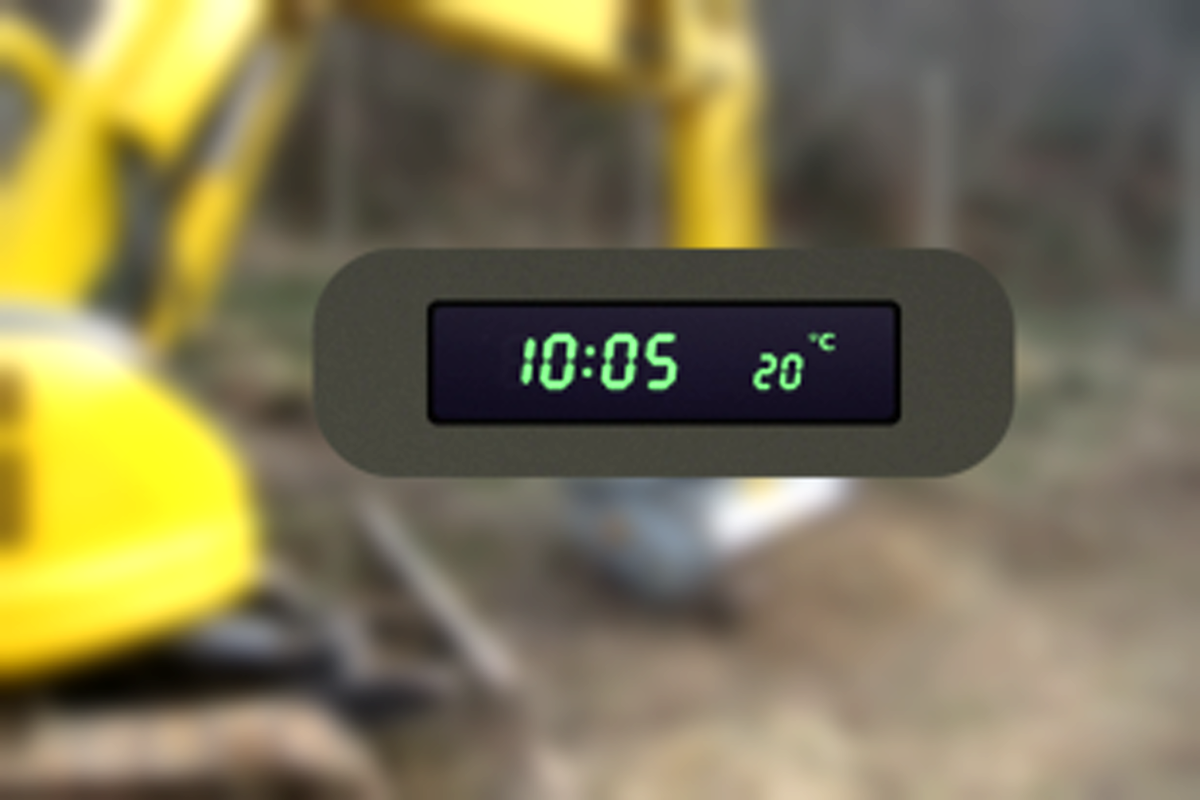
10:05
